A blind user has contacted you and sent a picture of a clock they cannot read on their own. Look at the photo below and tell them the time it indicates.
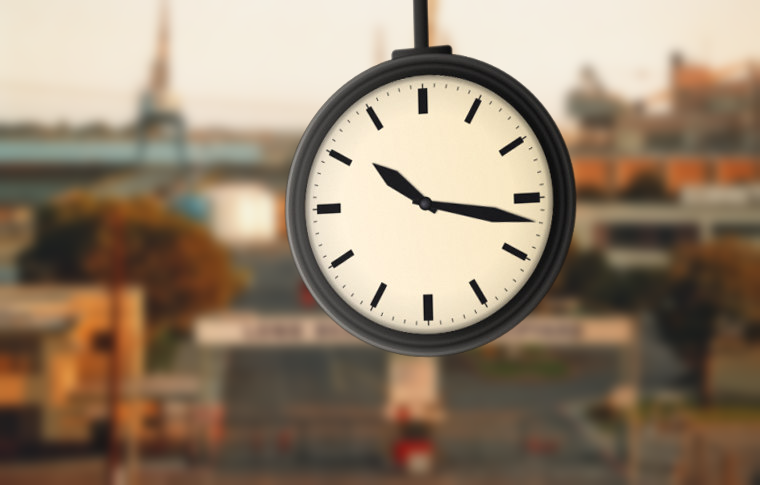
10:17
